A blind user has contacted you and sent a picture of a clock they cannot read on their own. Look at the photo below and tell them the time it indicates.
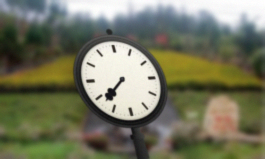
7:38
